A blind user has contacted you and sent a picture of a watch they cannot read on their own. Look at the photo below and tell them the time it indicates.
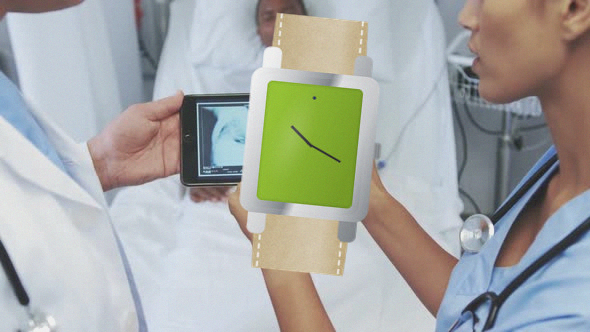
10:19
